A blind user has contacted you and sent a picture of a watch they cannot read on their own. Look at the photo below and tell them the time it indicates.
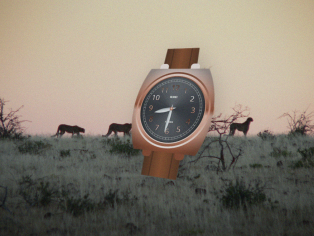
8:31
